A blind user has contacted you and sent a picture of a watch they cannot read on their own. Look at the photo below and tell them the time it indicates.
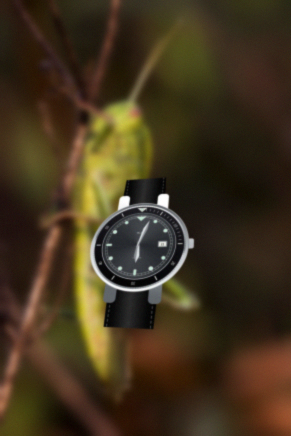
6:03
